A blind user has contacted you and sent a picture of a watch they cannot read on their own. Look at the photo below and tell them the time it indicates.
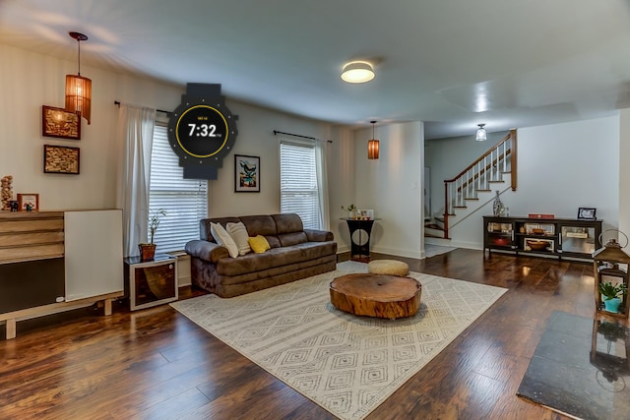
7:32
